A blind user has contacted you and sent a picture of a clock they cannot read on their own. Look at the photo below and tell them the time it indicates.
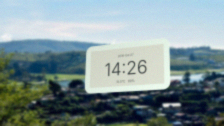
14:26
